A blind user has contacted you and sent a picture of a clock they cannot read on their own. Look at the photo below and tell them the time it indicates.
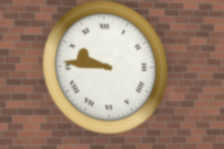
9:46
